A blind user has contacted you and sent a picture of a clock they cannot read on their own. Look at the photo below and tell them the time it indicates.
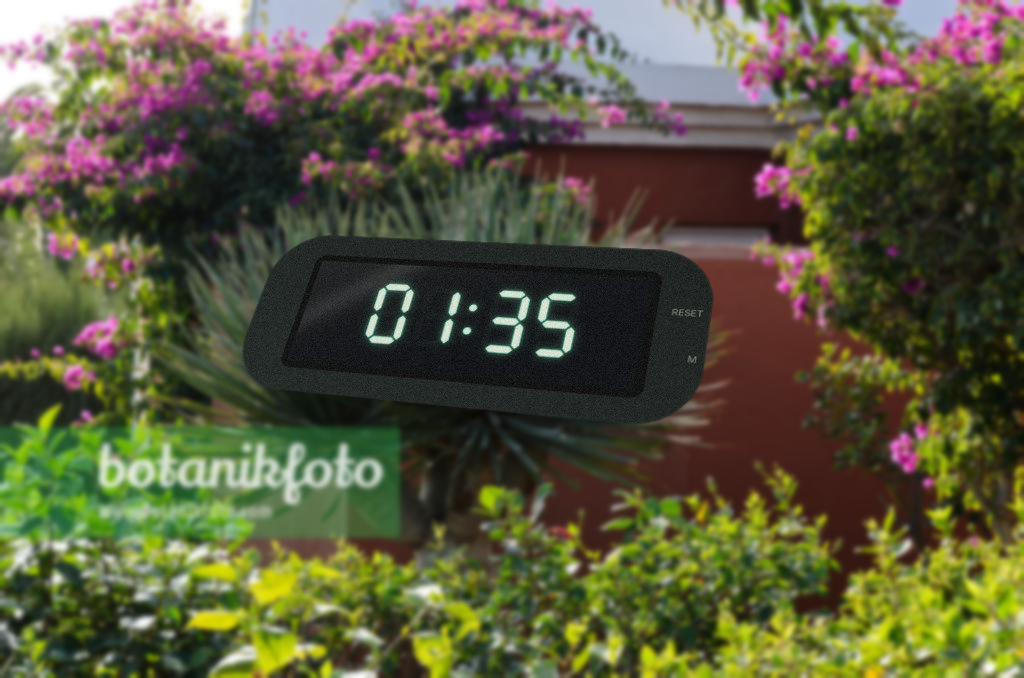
1:35
